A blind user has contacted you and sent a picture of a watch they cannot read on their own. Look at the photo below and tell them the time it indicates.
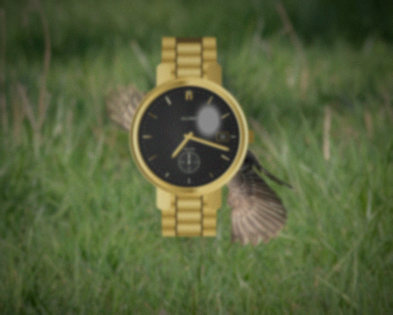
7:18
